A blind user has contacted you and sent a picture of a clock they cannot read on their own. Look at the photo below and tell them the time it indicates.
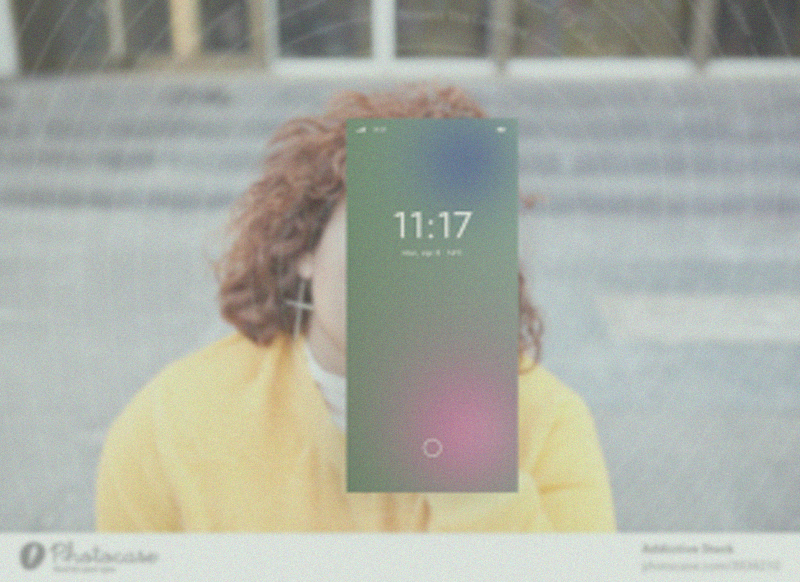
11:17
